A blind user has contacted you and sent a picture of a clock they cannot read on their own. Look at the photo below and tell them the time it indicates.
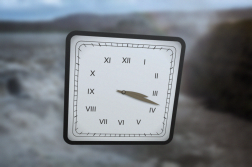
3:18
